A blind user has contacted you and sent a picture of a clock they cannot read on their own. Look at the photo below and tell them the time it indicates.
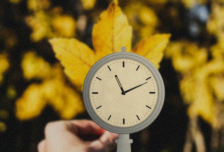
11:11
